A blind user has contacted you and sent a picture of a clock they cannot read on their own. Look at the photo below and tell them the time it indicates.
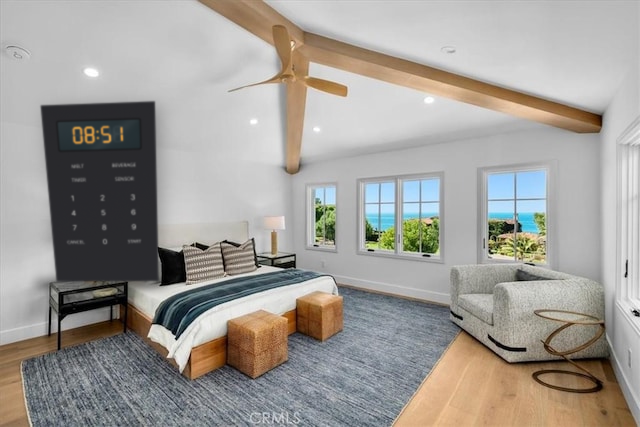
8:51
